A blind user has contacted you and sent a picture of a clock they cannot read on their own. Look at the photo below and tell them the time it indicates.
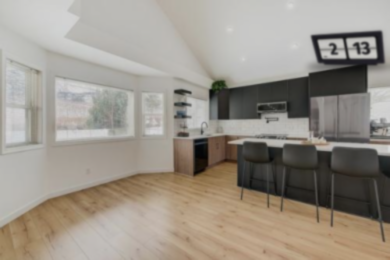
2:13
